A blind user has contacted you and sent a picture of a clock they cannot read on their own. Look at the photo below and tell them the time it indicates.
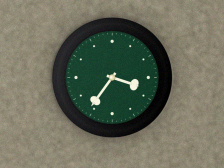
3:36
